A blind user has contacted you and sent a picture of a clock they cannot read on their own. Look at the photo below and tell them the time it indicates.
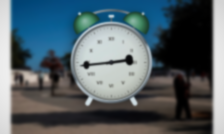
2:44
